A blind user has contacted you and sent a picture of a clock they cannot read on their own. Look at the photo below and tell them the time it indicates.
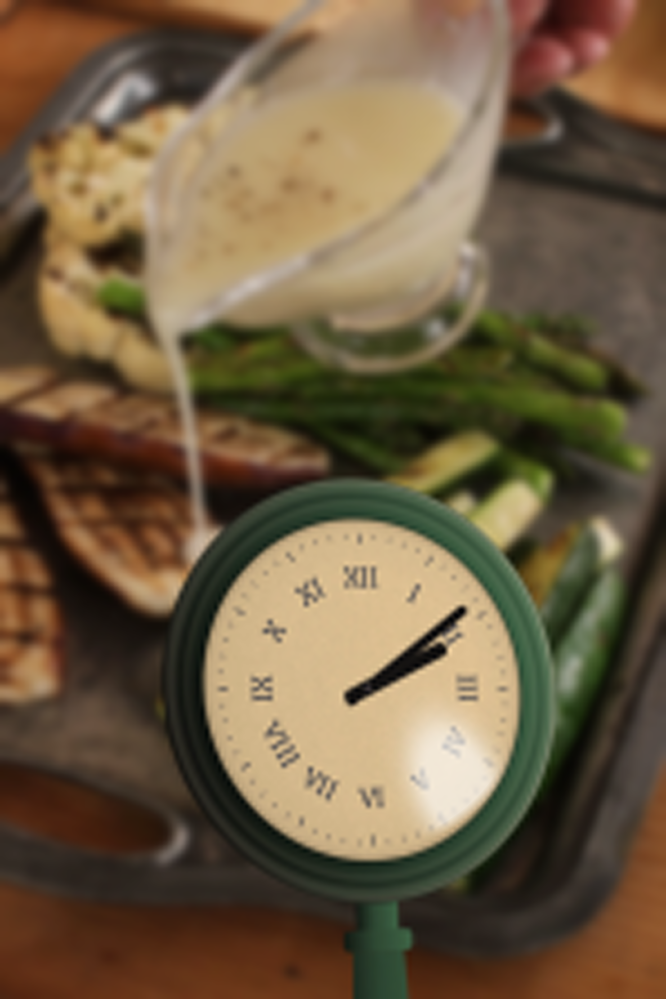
2:09
